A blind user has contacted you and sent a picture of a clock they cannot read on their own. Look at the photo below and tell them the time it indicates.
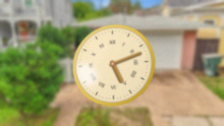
5:12
